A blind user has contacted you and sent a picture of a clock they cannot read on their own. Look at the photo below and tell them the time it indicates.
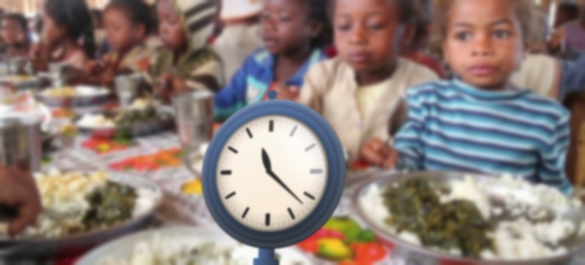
11:22
